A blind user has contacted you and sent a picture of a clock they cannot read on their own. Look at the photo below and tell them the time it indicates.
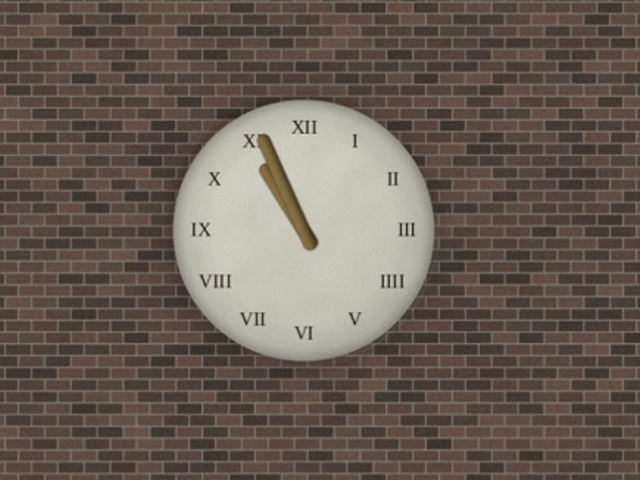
10:56
